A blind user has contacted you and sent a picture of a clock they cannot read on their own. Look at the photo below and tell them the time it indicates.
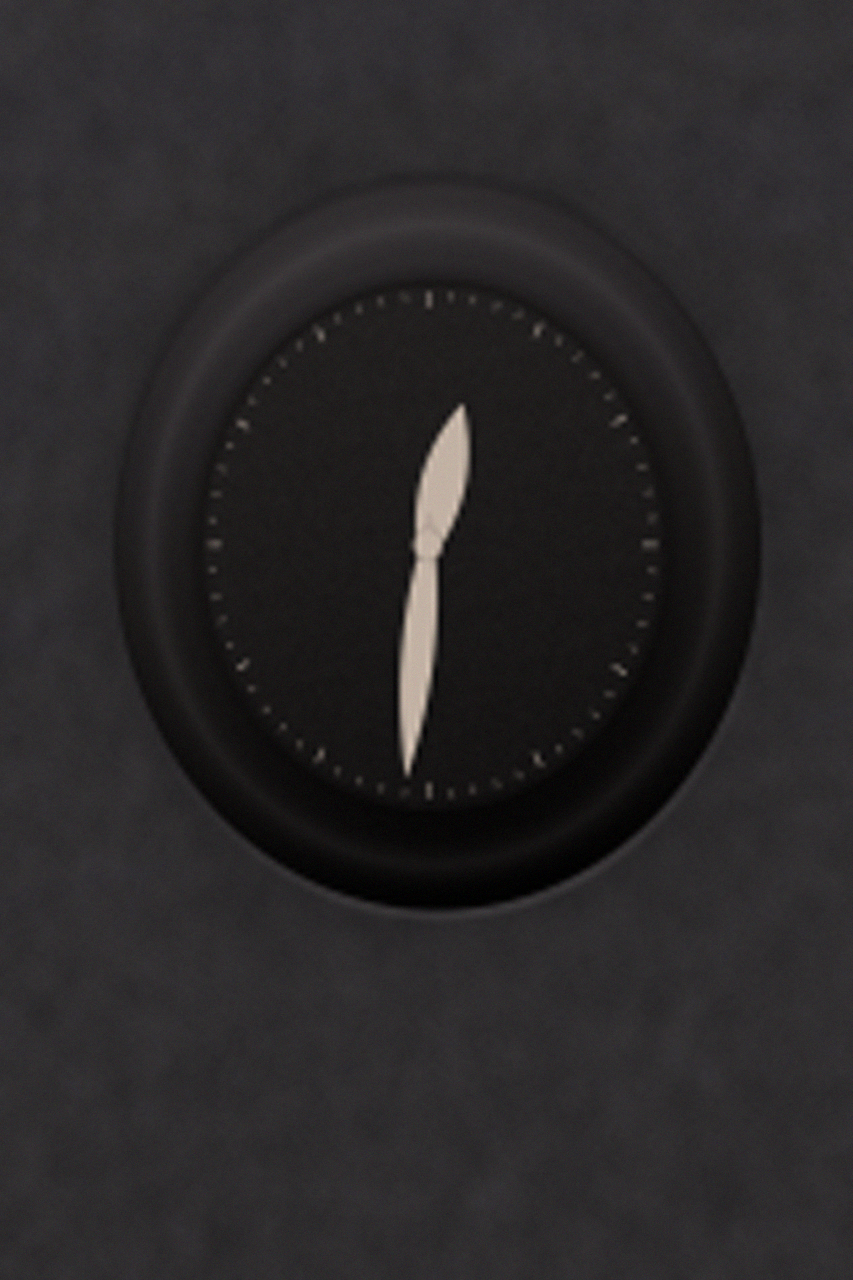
12:31
